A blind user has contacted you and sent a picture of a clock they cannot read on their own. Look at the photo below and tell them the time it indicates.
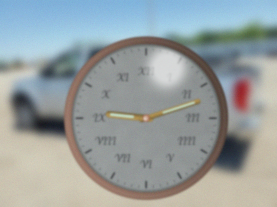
9:12
